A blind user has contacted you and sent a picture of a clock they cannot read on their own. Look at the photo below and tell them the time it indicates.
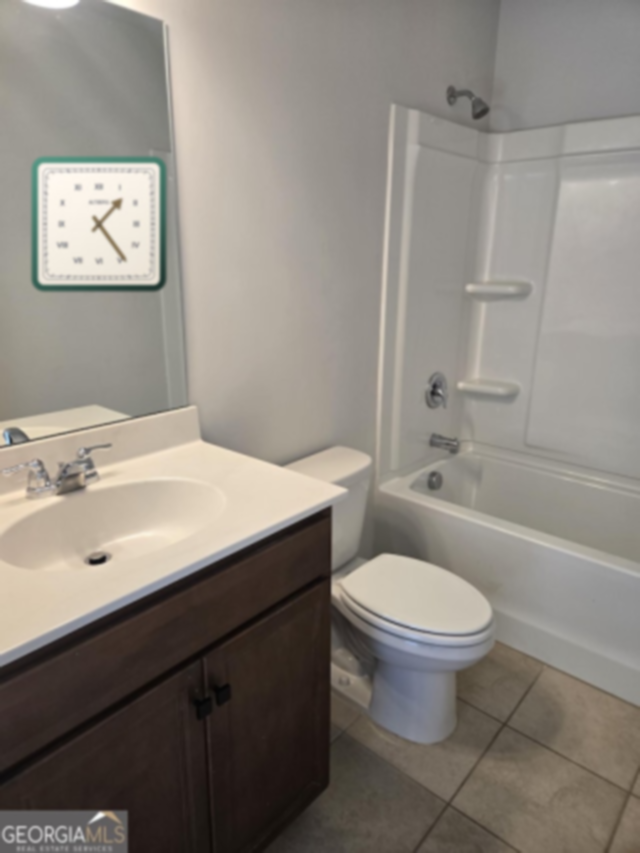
1:24
